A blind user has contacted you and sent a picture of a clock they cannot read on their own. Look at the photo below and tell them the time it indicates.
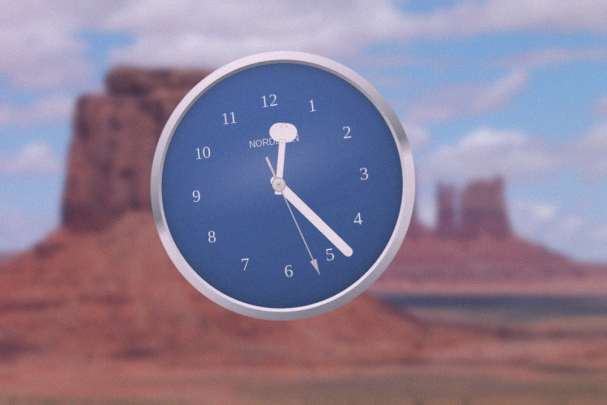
12:23:27
